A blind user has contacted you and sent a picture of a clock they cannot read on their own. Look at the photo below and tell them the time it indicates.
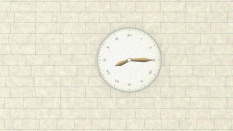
8:15
